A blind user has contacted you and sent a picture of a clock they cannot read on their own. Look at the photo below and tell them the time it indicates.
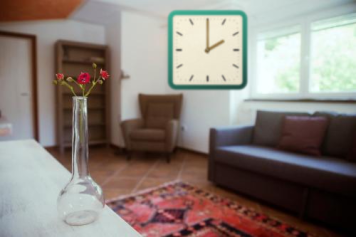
2:00
